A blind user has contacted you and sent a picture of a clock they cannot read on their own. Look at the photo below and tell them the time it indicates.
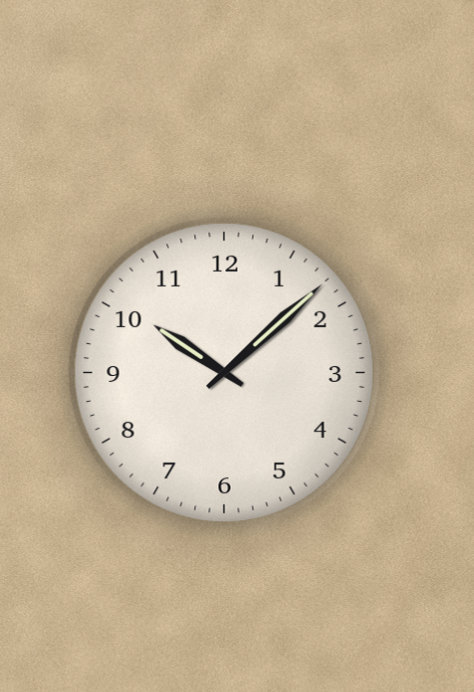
10:08
